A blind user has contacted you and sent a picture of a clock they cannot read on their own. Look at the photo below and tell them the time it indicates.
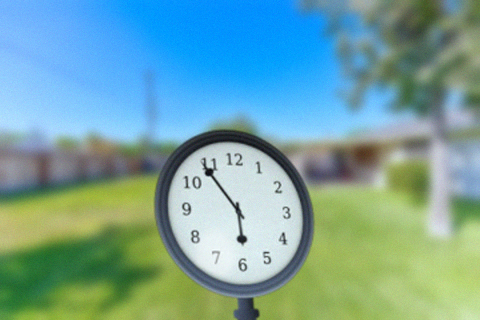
5:54
